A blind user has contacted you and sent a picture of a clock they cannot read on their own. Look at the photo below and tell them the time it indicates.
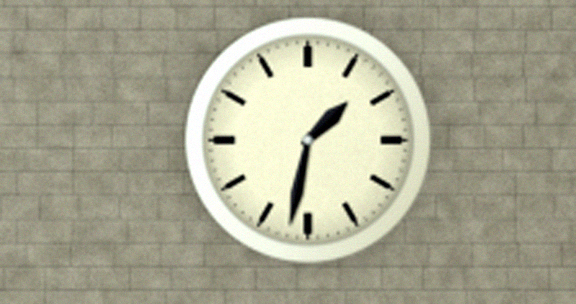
1:32
